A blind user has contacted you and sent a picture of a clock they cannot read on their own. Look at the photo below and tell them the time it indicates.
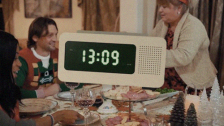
13:09
